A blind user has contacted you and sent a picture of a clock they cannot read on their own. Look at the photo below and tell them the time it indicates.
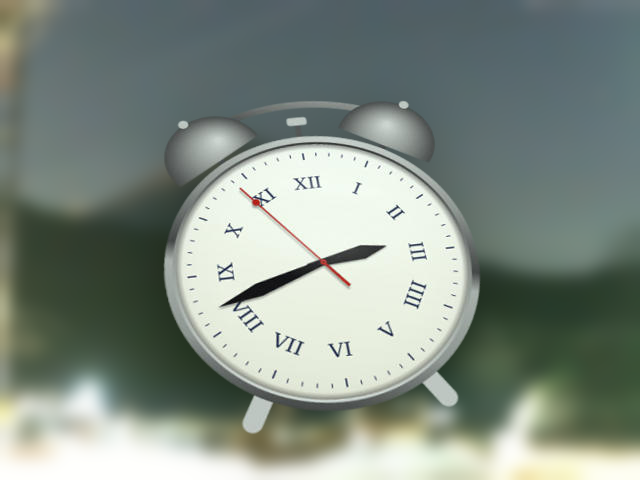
2:41:54
